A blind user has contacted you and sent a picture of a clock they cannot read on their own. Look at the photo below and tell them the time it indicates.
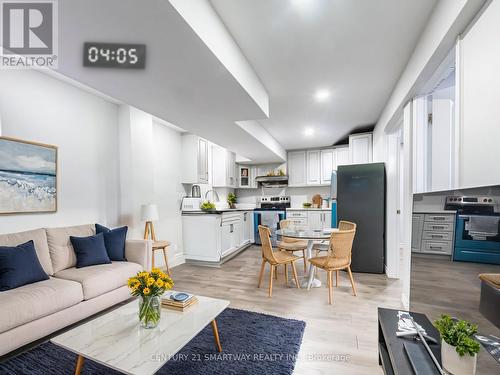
4:05
